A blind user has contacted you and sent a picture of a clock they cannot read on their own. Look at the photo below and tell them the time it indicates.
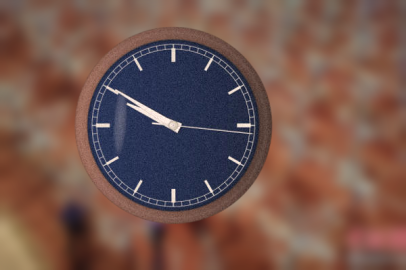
9:50:16
